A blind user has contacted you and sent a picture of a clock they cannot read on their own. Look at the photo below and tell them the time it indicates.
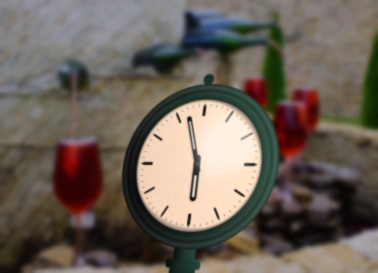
5:57
